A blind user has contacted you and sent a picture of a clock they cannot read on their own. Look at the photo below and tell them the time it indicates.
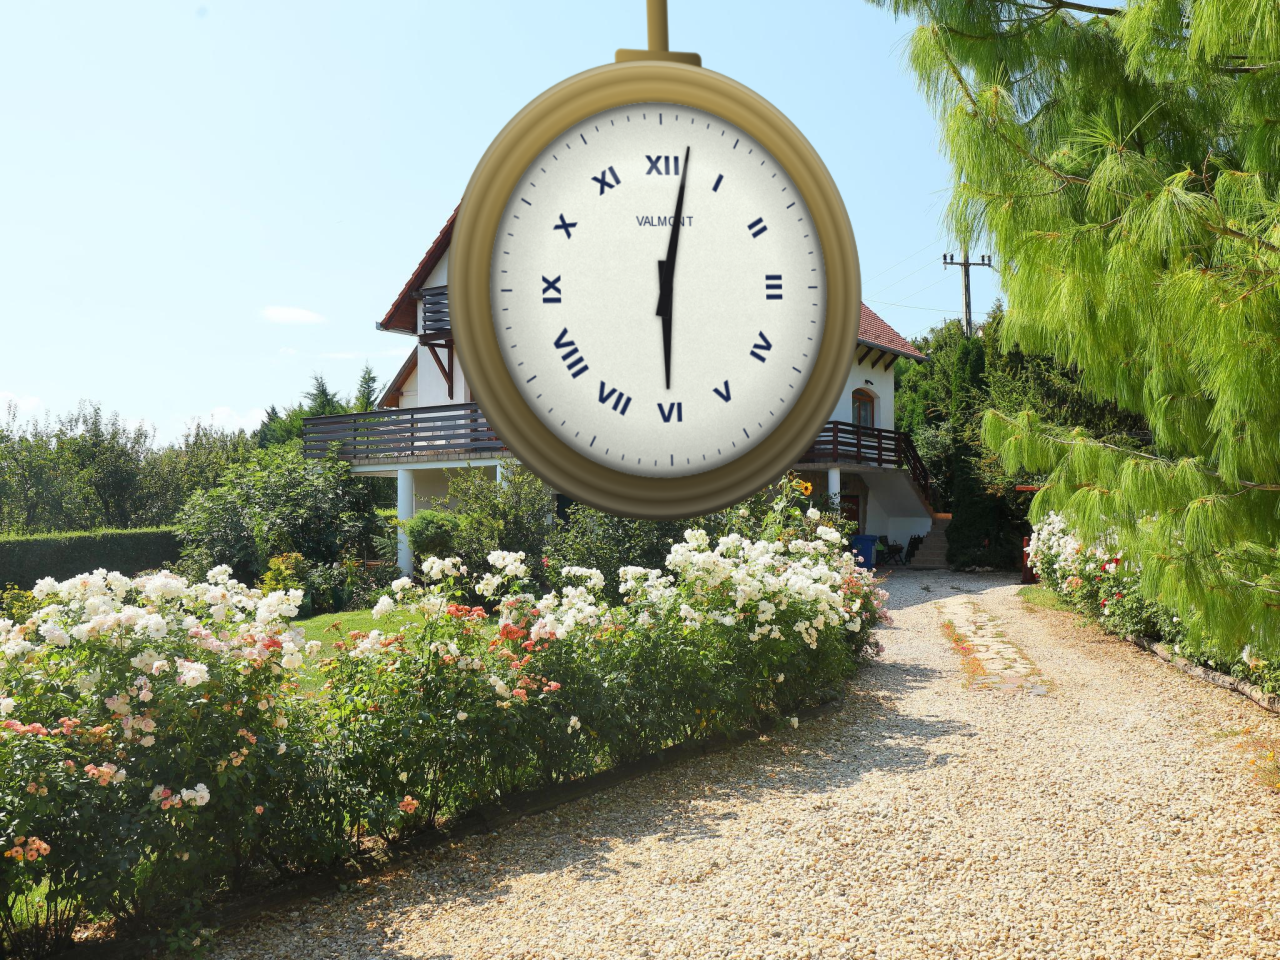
6:02
